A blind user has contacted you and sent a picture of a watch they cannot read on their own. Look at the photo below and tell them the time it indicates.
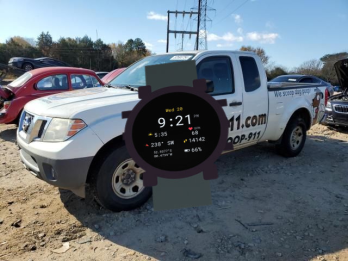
9:21
